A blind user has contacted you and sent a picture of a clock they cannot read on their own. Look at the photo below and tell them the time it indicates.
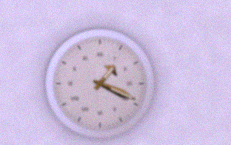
1:19
